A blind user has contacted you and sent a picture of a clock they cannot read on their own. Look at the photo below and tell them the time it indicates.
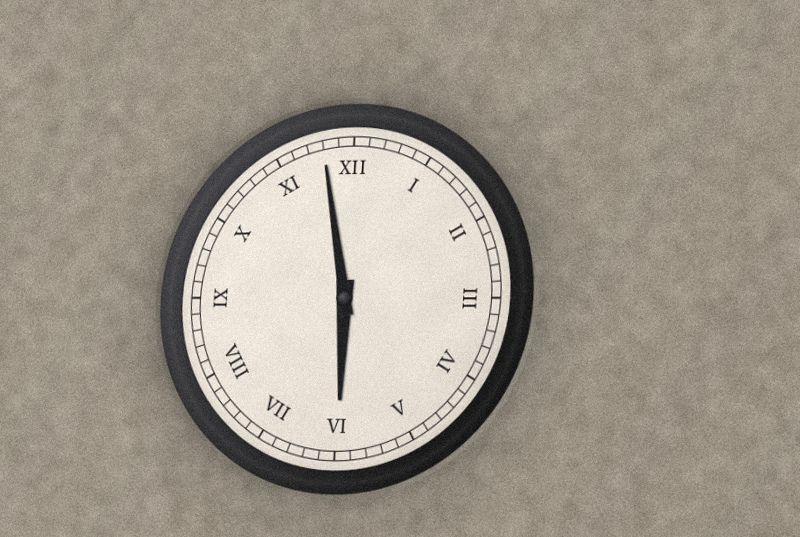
5:58
